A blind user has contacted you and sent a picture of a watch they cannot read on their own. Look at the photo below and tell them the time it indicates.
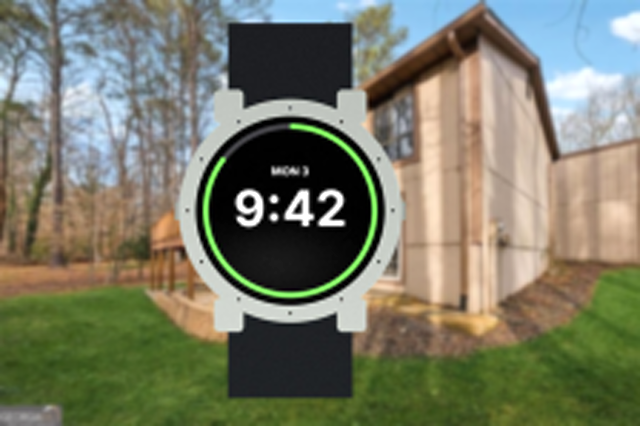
9:42
